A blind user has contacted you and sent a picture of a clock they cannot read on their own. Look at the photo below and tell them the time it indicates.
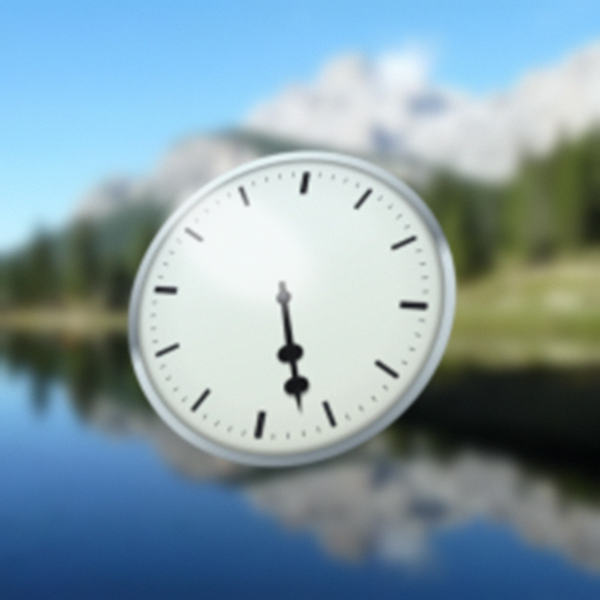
5:27
